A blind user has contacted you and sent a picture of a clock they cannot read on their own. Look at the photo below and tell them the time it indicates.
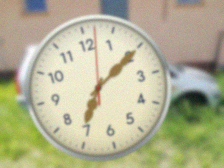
7:10:02
